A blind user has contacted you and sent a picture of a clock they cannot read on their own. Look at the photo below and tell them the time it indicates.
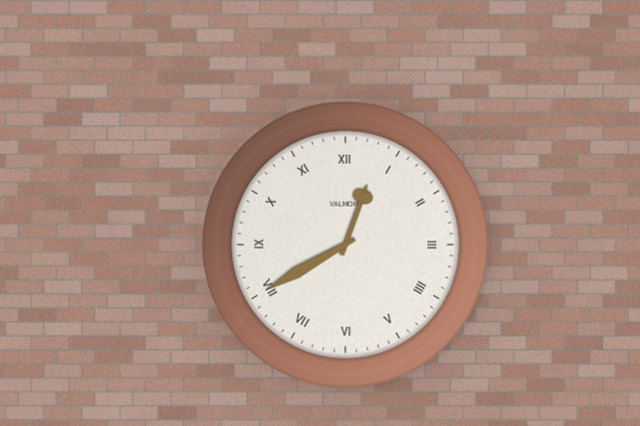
12:40
